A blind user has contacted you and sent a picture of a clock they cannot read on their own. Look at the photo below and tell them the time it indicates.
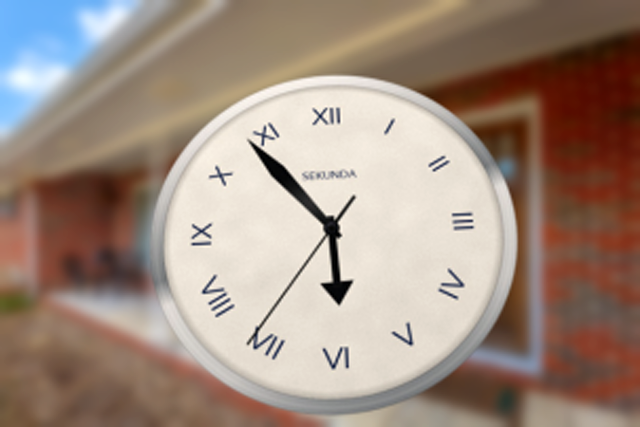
5:53:36
